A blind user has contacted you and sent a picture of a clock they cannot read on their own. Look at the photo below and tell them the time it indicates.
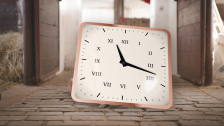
11:18
